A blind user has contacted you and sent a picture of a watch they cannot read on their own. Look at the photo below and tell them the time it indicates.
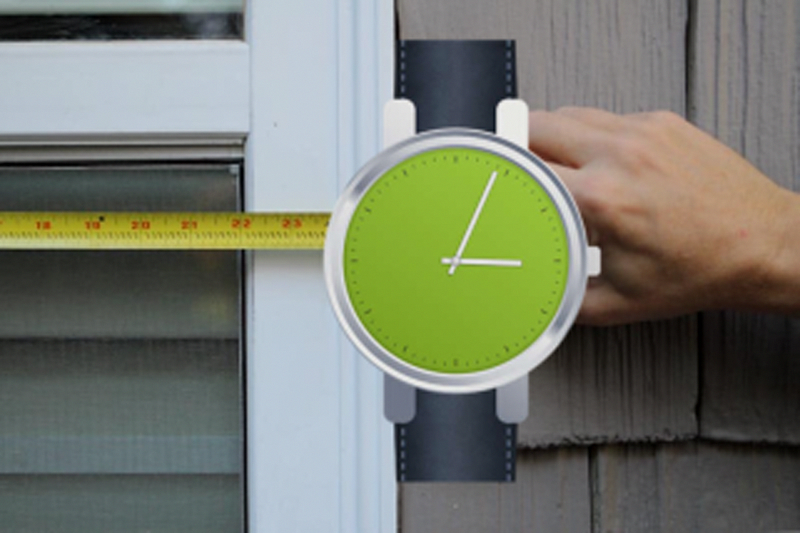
3:04
